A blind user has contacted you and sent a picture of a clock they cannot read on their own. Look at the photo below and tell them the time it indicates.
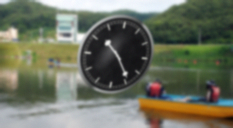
10:24
